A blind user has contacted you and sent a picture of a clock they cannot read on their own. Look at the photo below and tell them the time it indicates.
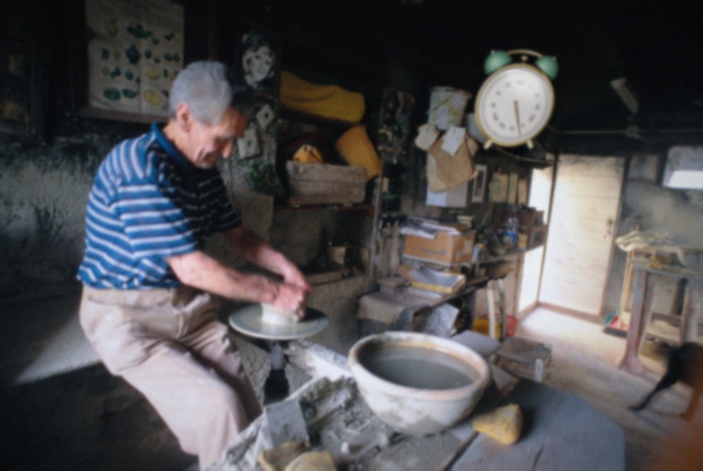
5:27
